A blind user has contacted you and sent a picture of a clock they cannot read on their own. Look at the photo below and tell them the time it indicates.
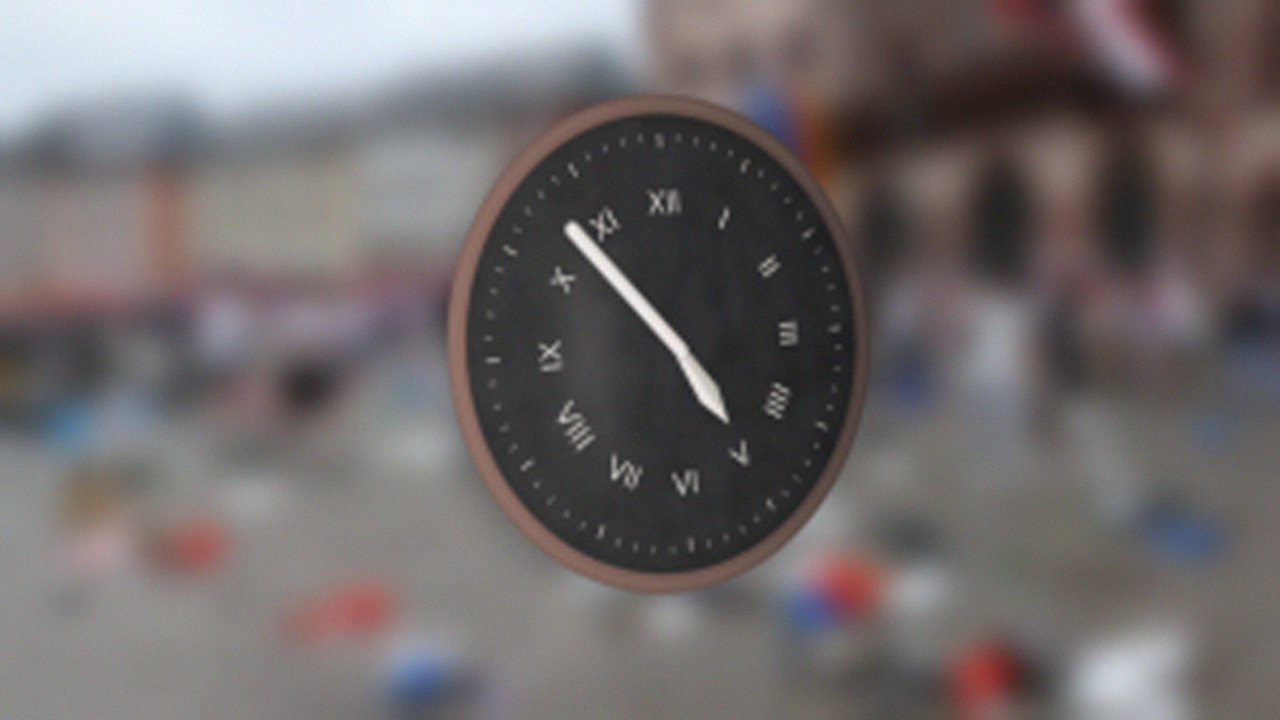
4:53
